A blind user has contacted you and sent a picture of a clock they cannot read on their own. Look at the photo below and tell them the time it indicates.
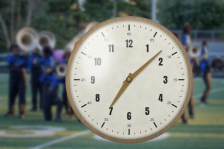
7:08
